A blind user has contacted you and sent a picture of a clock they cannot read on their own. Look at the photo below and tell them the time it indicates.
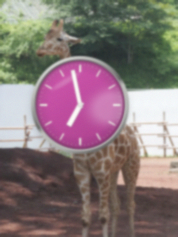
6:58
